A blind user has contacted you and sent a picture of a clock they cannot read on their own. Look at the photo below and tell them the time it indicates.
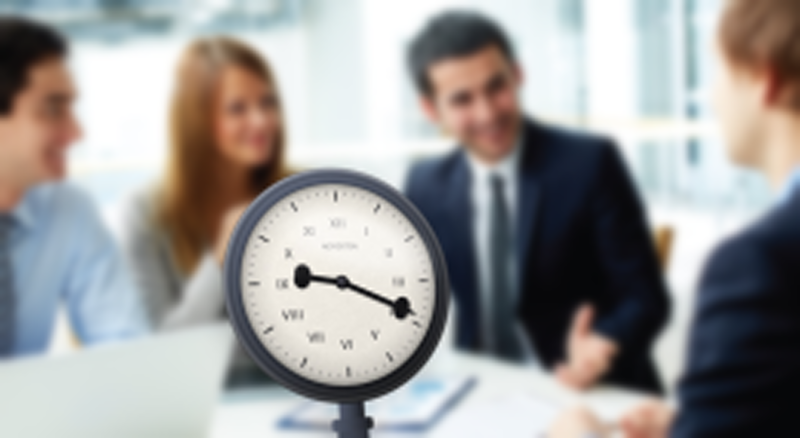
9:19
